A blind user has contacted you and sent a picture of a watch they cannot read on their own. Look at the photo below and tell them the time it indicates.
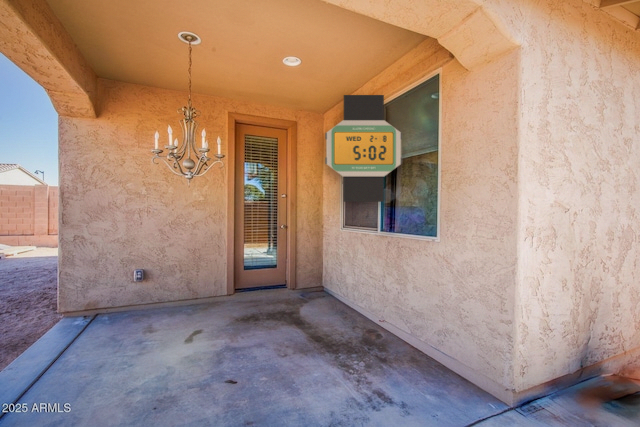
5:02
